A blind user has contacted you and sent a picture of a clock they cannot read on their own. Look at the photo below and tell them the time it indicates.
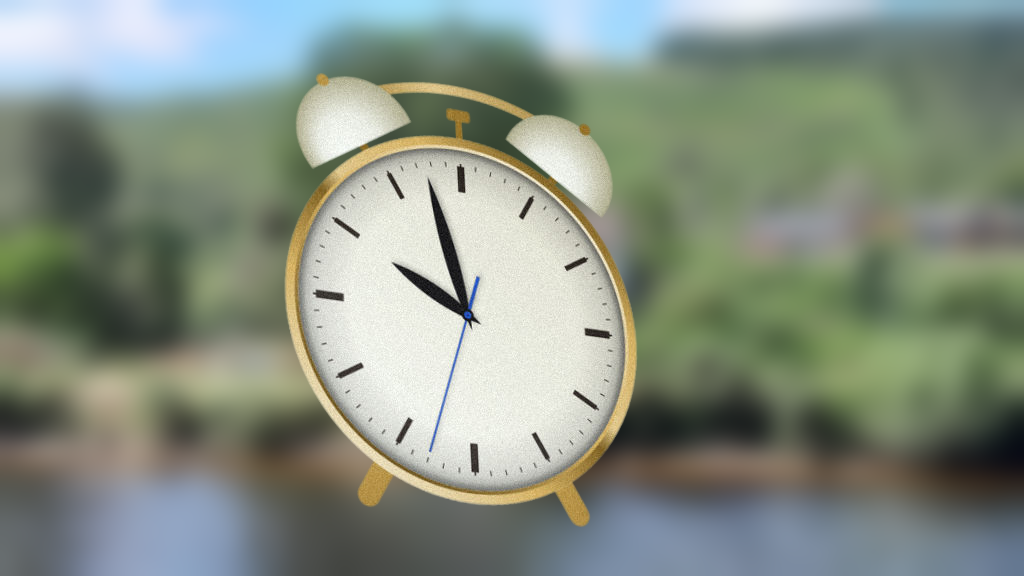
9:57:33
